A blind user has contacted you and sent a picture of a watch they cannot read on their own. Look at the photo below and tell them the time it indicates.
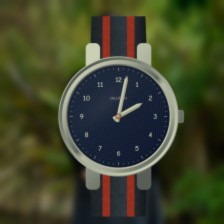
2:02
